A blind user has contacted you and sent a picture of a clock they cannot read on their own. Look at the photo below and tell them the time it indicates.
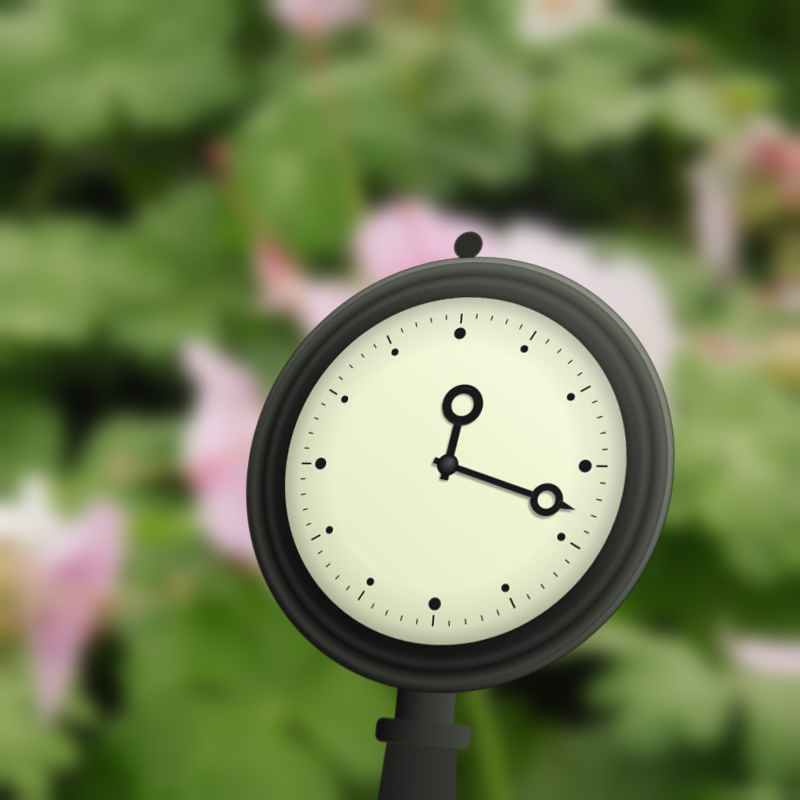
12:18
